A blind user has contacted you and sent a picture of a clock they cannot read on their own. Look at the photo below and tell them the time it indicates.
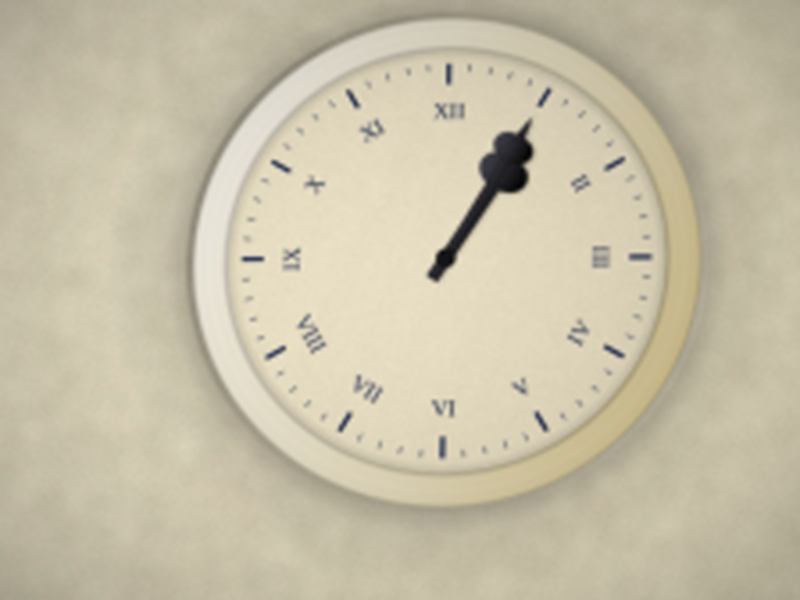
1:05
